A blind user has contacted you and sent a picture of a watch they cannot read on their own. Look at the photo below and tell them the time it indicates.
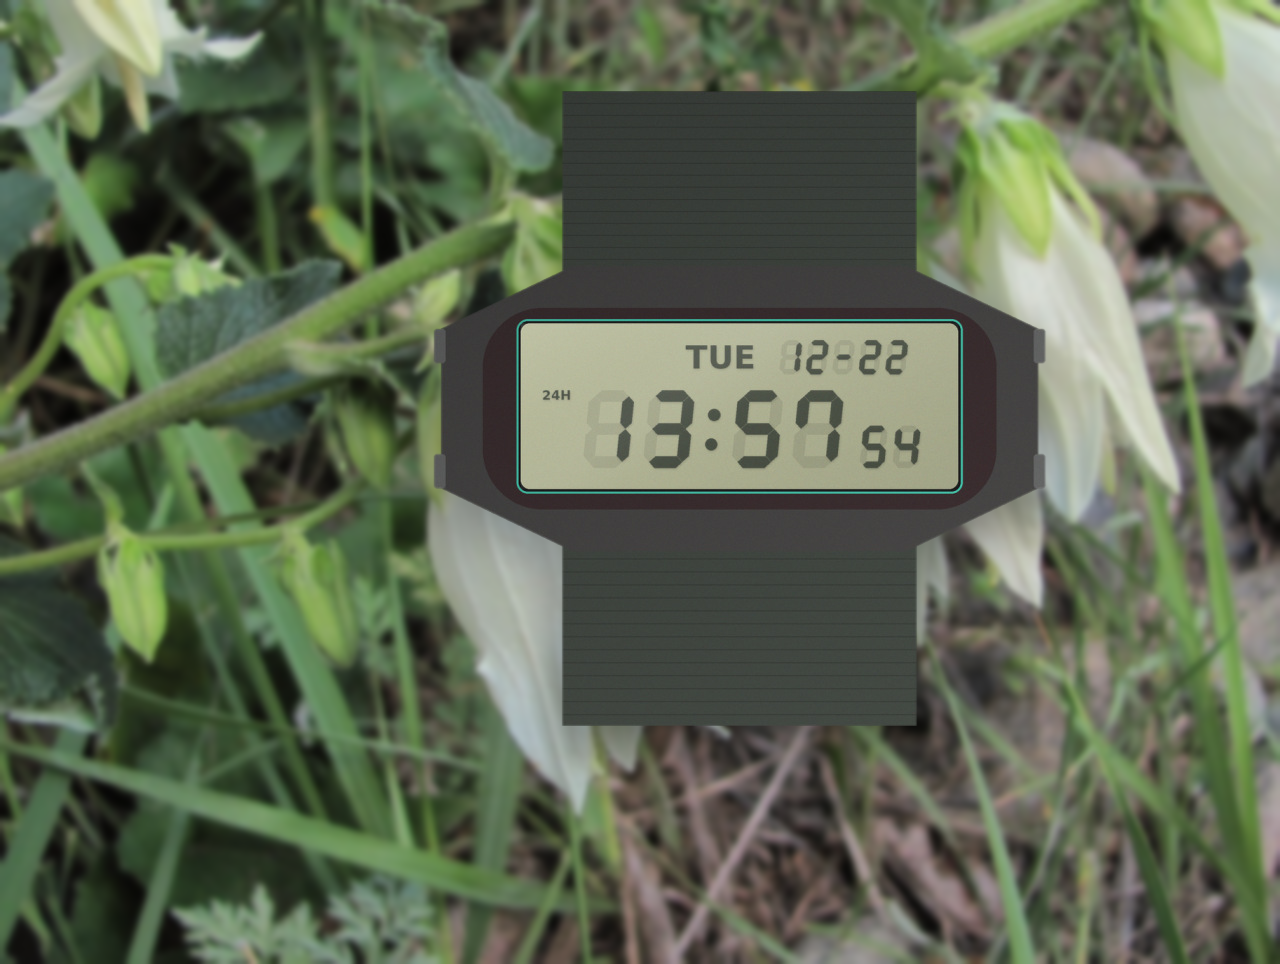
13:57:54
